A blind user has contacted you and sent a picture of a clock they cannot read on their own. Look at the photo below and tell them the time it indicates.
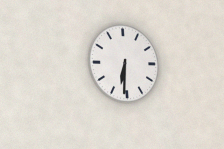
6:31
